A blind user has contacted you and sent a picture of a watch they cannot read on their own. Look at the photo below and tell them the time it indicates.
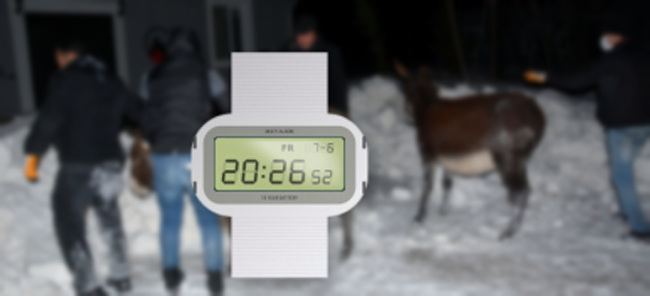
20:26:52
